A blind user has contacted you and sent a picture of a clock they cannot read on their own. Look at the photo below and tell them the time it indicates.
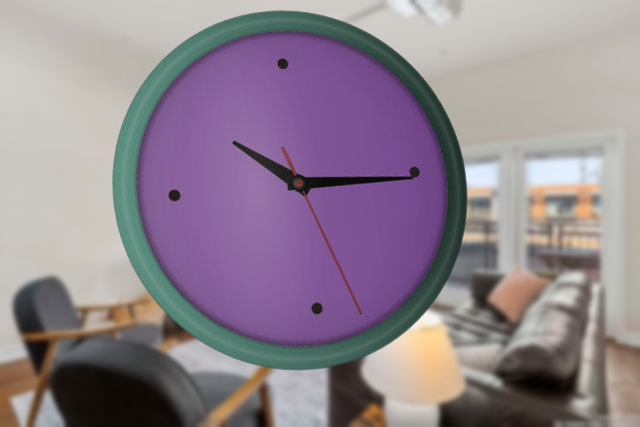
10:15:27
